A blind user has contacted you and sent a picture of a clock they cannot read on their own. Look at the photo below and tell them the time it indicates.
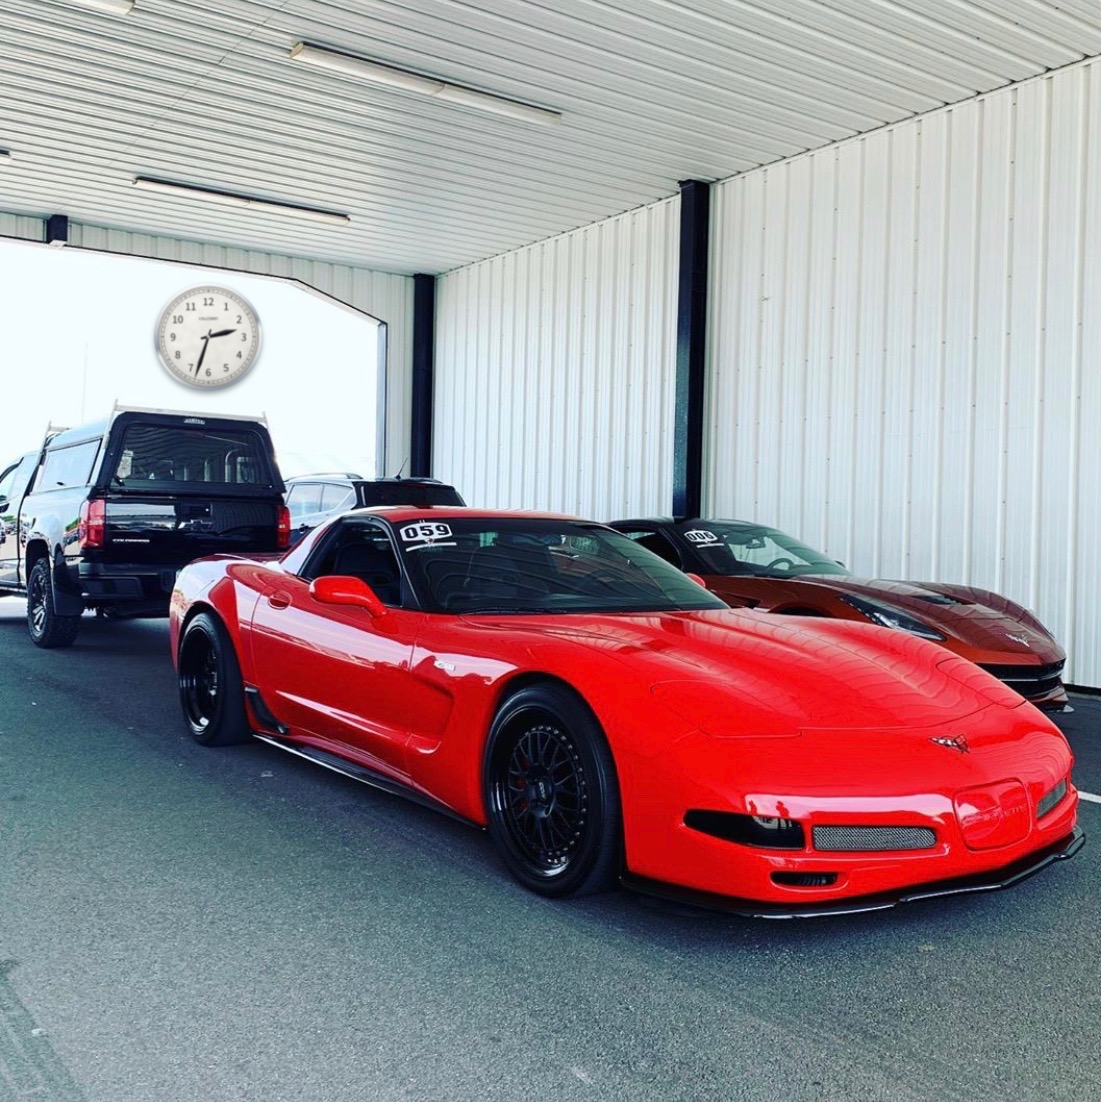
2:33
